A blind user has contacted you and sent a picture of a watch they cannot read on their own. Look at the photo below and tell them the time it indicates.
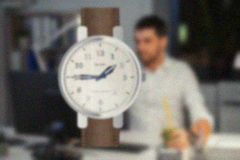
1:45
